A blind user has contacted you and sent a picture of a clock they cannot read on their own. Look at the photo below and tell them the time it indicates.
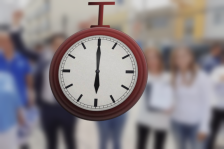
6:00
